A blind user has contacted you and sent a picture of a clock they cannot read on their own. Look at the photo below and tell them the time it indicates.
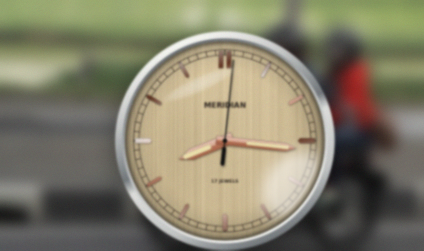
8:16:01
